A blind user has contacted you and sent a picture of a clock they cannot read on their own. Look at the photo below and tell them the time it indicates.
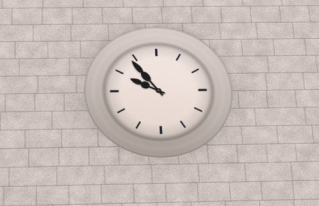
9:54
